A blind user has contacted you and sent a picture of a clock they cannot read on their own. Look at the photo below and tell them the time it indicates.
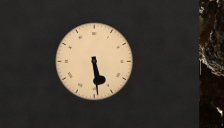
5:29
